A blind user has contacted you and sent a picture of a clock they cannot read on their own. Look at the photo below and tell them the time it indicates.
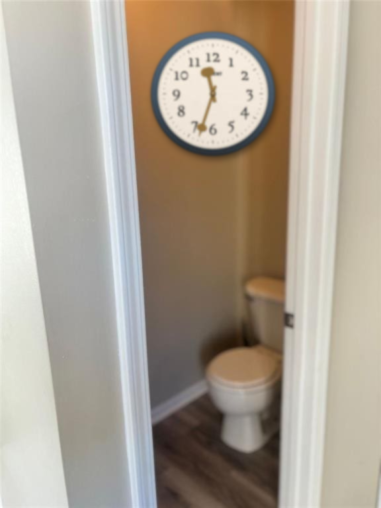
11:33
